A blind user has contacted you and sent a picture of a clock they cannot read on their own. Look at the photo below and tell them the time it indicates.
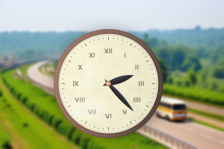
2:23
